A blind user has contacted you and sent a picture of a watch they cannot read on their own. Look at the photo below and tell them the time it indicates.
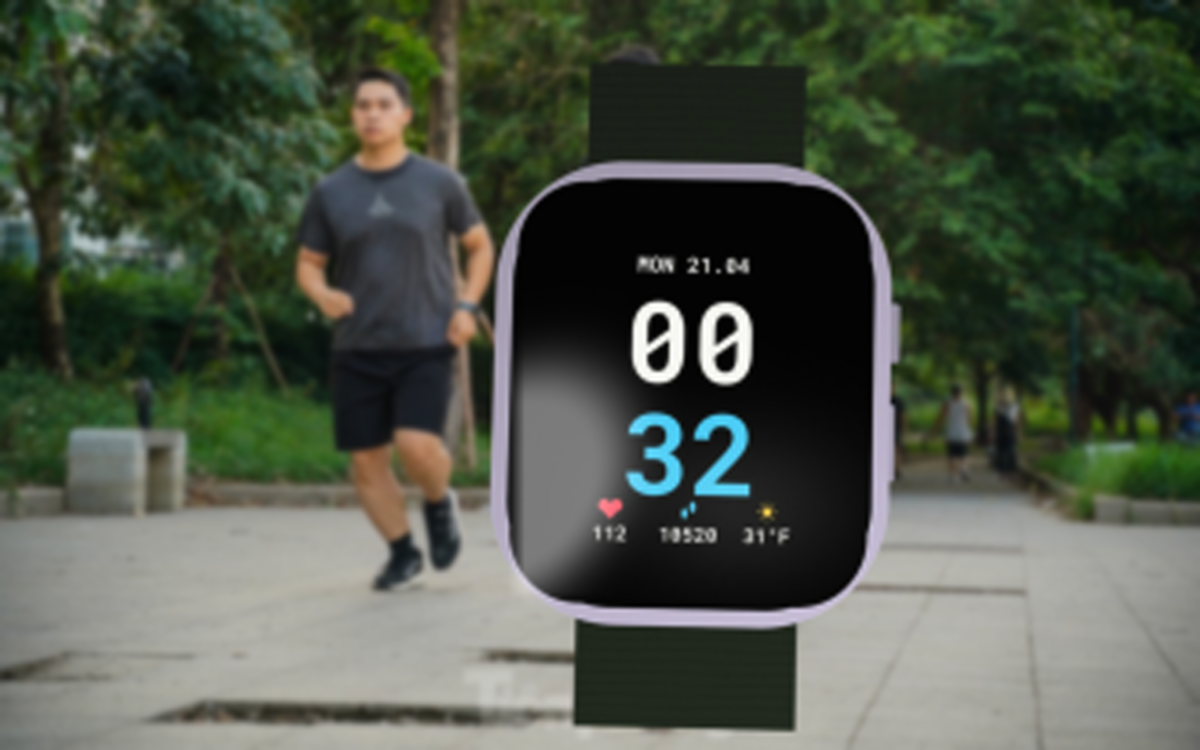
0:32
